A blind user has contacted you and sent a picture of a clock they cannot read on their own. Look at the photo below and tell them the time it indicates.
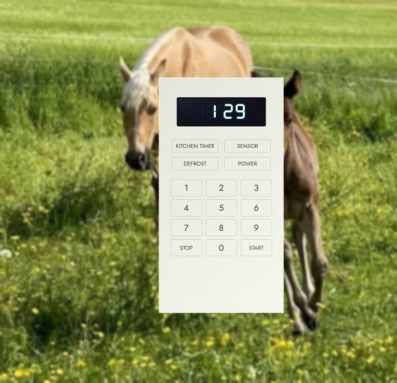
1:29
